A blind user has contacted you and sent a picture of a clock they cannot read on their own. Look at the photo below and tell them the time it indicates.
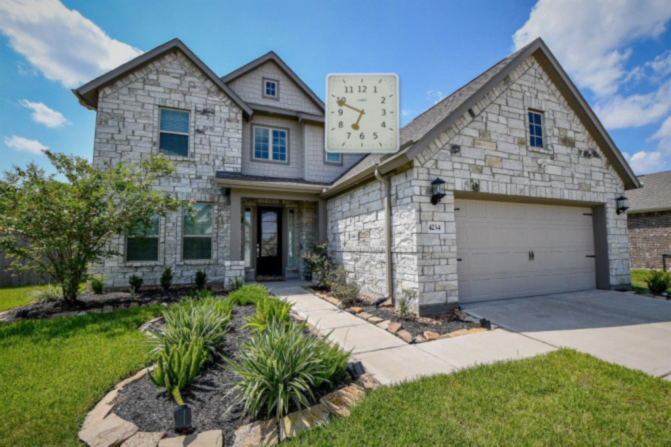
6:49
